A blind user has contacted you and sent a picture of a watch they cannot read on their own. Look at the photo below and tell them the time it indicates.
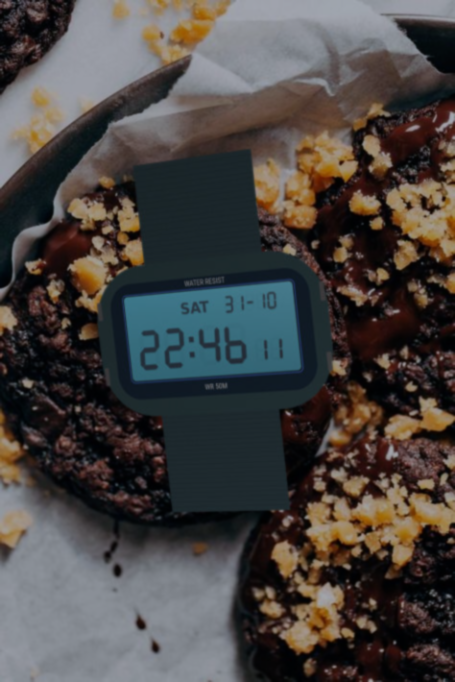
22:46:11
